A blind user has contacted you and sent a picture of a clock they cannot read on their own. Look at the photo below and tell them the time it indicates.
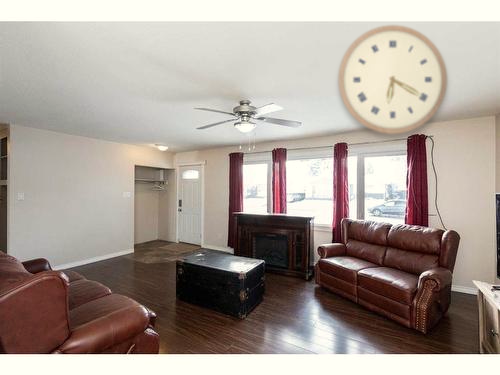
6:20
